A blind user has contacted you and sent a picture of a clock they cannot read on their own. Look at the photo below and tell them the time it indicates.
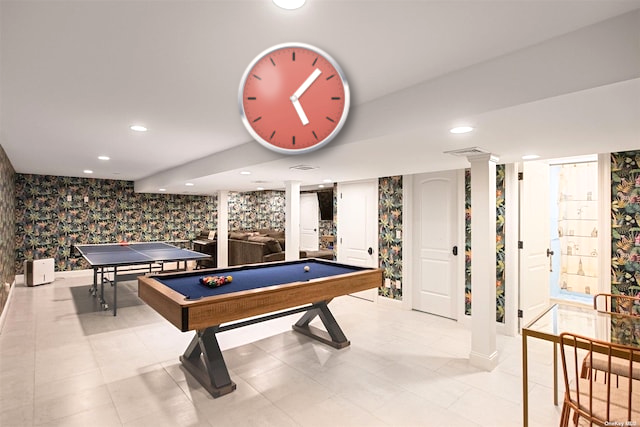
5:07
